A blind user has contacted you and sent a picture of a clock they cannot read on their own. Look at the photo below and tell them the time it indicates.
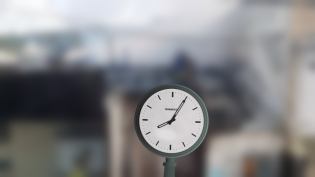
8:05
